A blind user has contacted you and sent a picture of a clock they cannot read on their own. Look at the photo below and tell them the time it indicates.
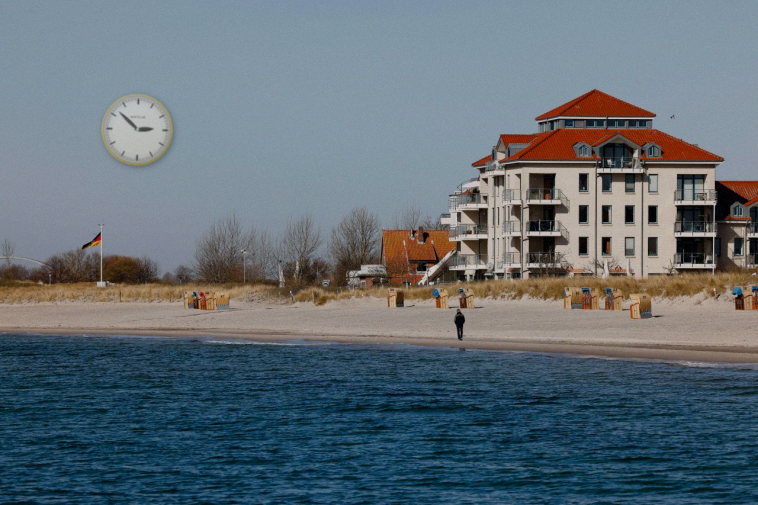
2:52
